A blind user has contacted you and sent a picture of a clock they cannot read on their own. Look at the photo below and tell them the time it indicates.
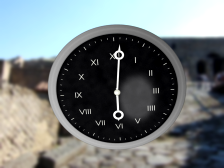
6:01
